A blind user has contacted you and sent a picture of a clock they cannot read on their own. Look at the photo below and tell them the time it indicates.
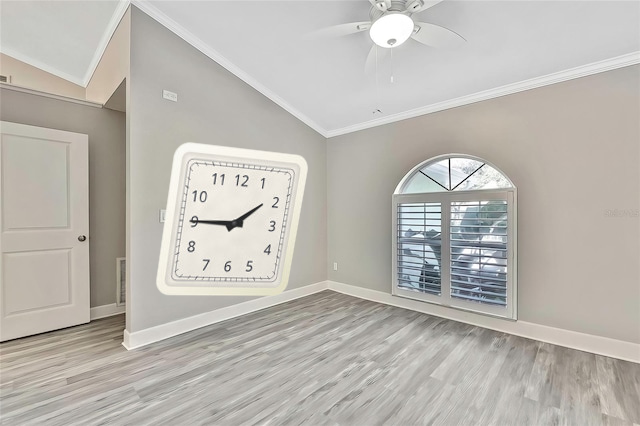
1:45
